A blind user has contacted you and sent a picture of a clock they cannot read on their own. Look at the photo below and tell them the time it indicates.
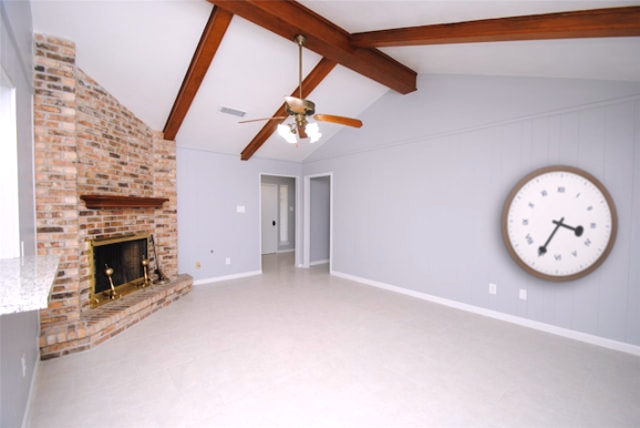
3:35
